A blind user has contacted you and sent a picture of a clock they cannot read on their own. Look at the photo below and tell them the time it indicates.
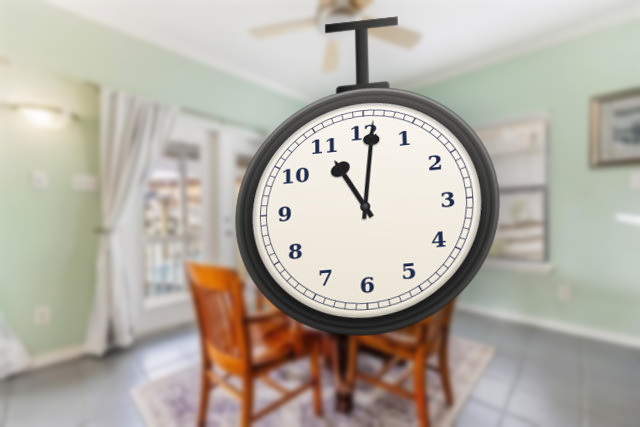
11:01
